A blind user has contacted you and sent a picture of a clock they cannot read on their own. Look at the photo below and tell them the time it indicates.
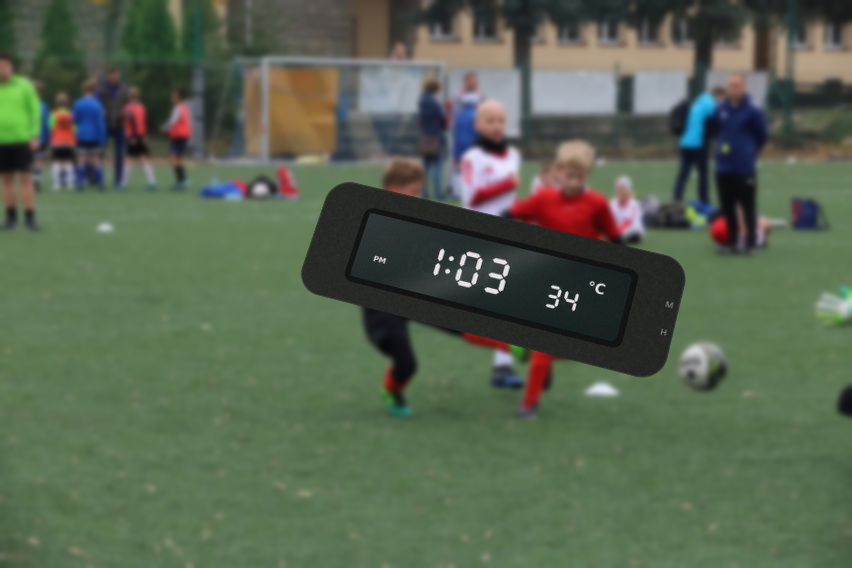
1:03
